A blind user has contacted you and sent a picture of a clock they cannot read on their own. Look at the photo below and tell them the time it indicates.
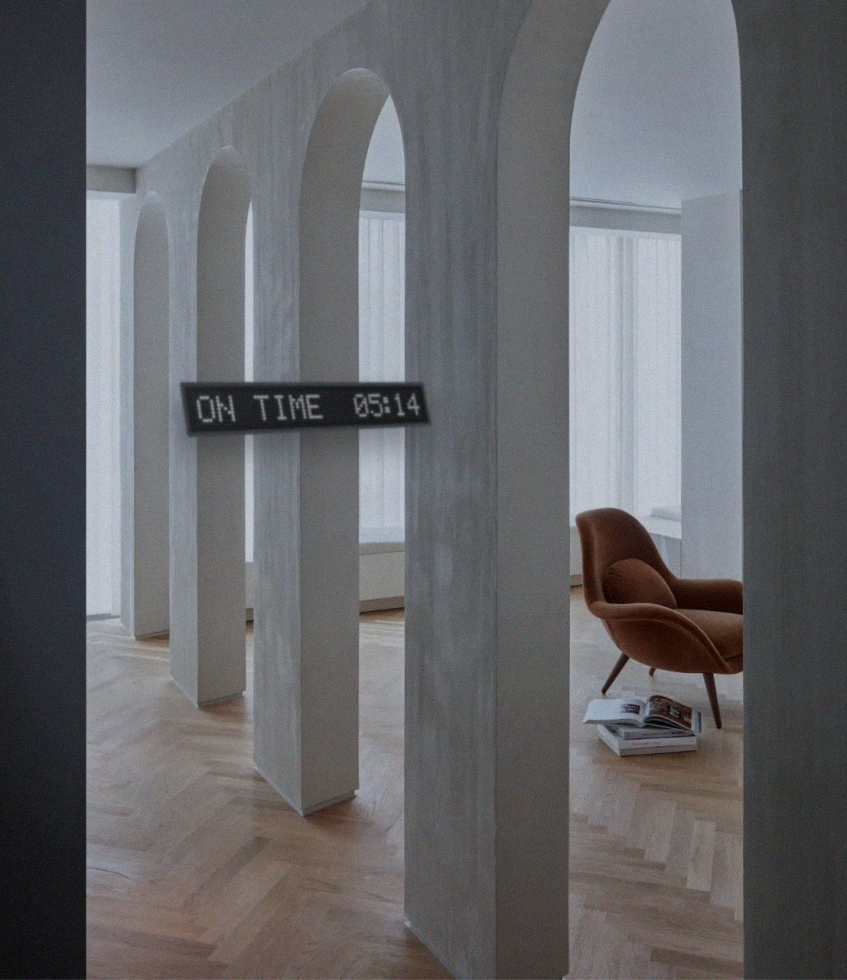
5:14
